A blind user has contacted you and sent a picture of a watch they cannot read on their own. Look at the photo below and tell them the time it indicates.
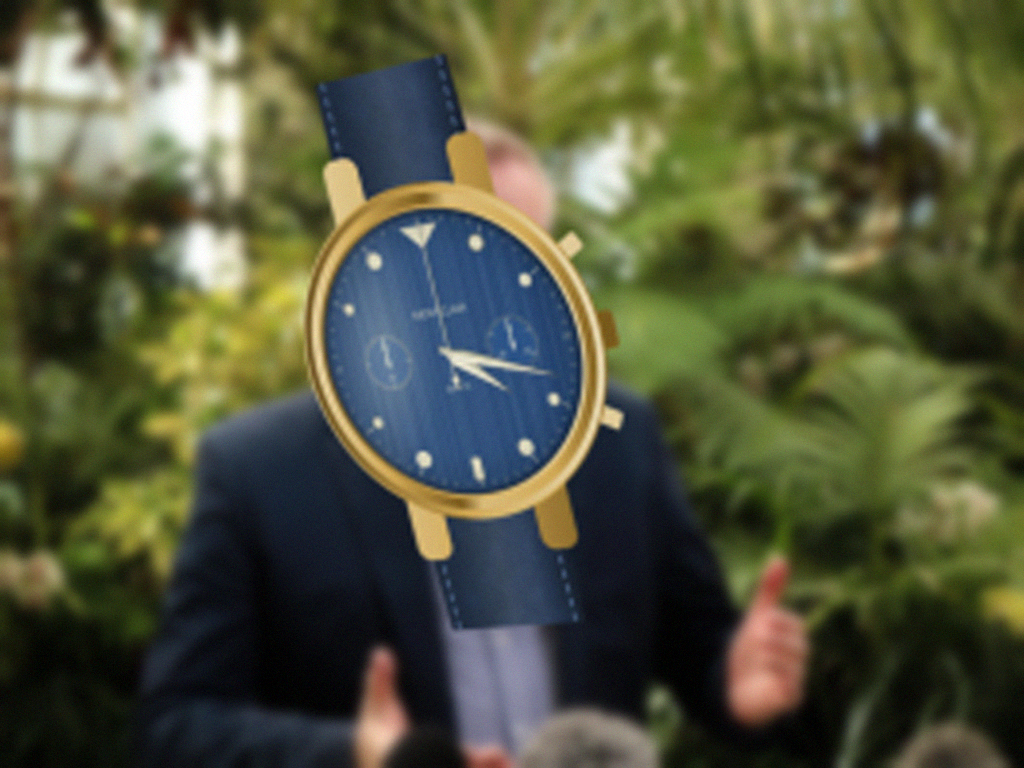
4:18
